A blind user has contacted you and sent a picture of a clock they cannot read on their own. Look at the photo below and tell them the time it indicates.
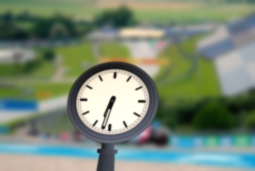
6:32
